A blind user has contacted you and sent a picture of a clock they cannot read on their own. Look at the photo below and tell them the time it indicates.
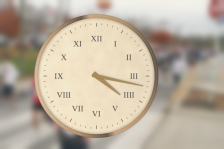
4:17
